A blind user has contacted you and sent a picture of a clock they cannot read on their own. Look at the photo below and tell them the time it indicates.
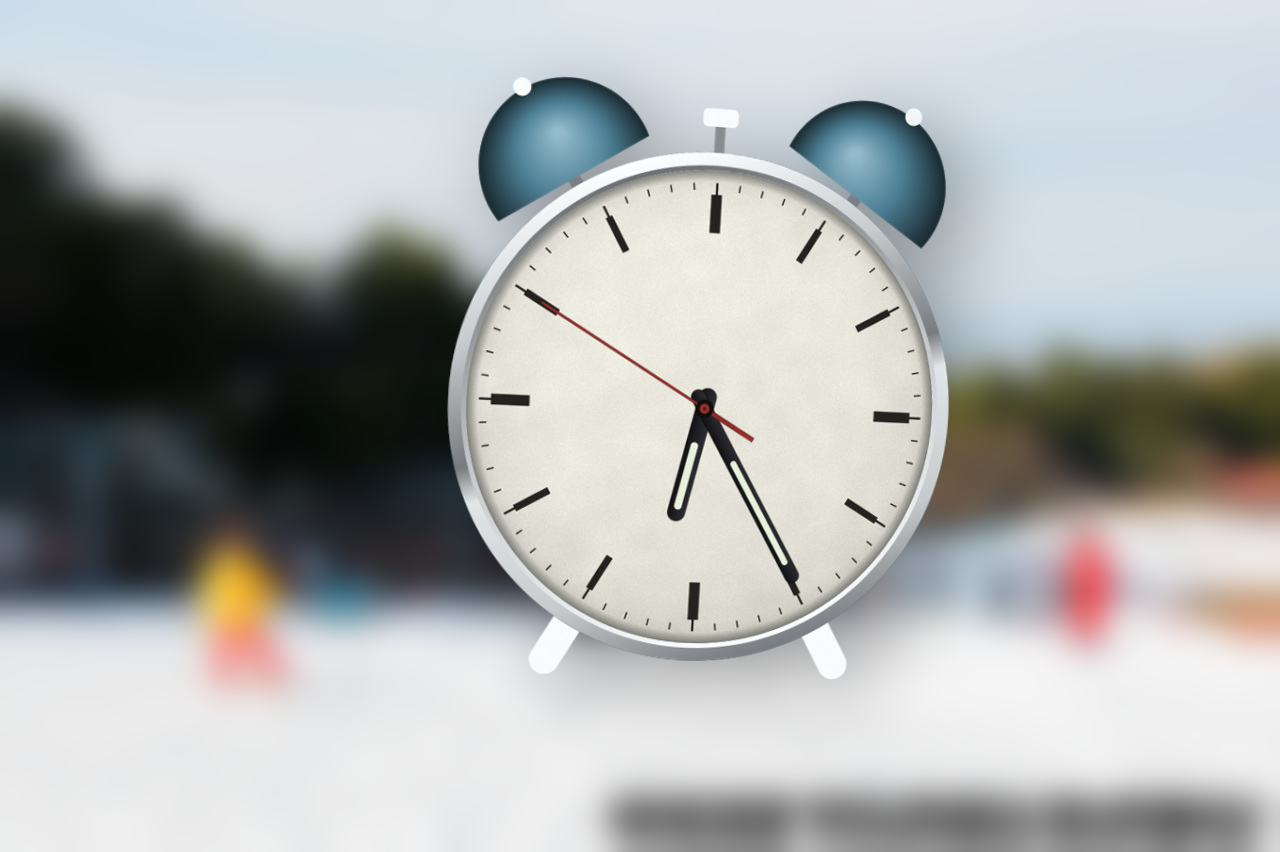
6:24:50
